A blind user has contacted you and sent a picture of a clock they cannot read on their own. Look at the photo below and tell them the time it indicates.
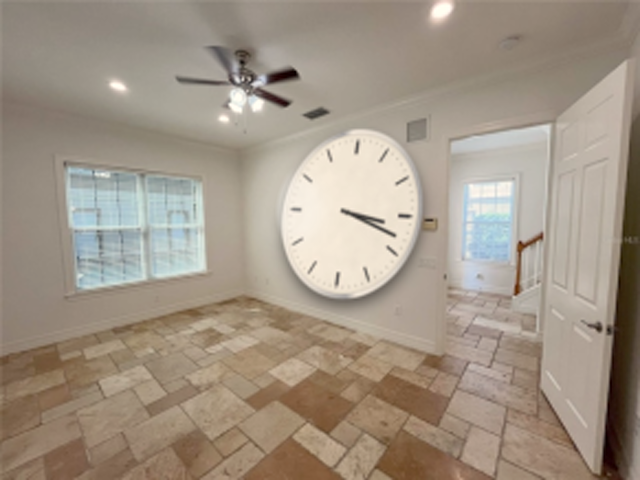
3:18
